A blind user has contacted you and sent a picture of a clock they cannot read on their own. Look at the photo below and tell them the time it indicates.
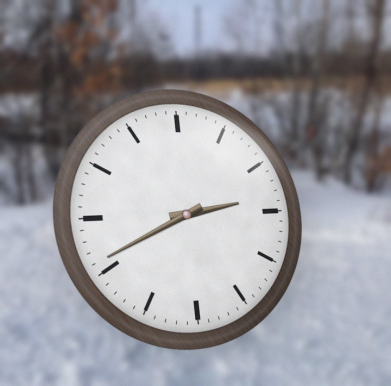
2:41
